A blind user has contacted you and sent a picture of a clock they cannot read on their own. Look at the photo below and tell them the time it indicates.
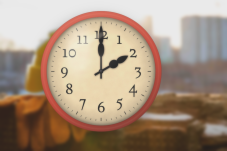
2:00
